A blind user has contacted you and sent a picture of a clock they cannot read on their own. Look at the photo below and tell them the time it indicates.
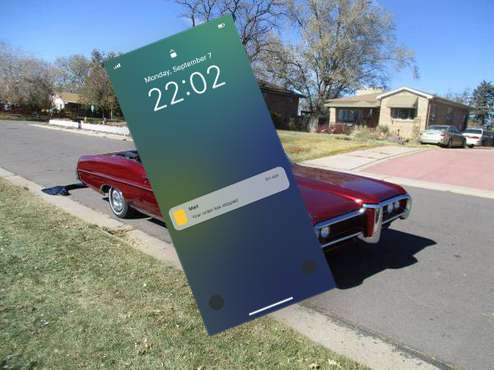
22:02
